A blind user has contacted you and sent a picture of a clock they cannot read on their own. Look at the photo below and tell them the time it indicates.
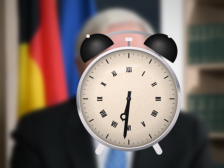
6:31
